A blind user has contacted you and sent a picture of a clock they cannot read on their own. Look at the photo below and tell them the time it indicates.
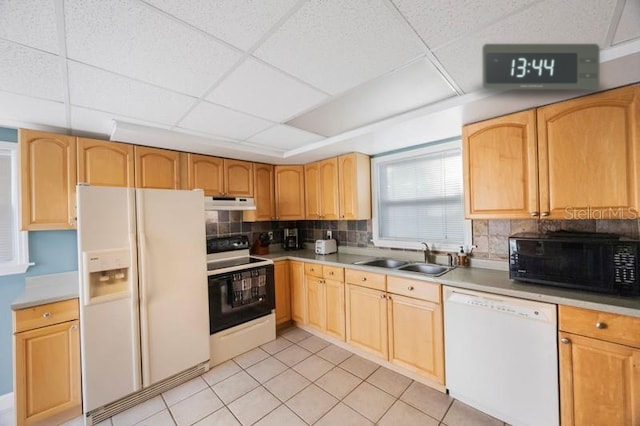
13:44
